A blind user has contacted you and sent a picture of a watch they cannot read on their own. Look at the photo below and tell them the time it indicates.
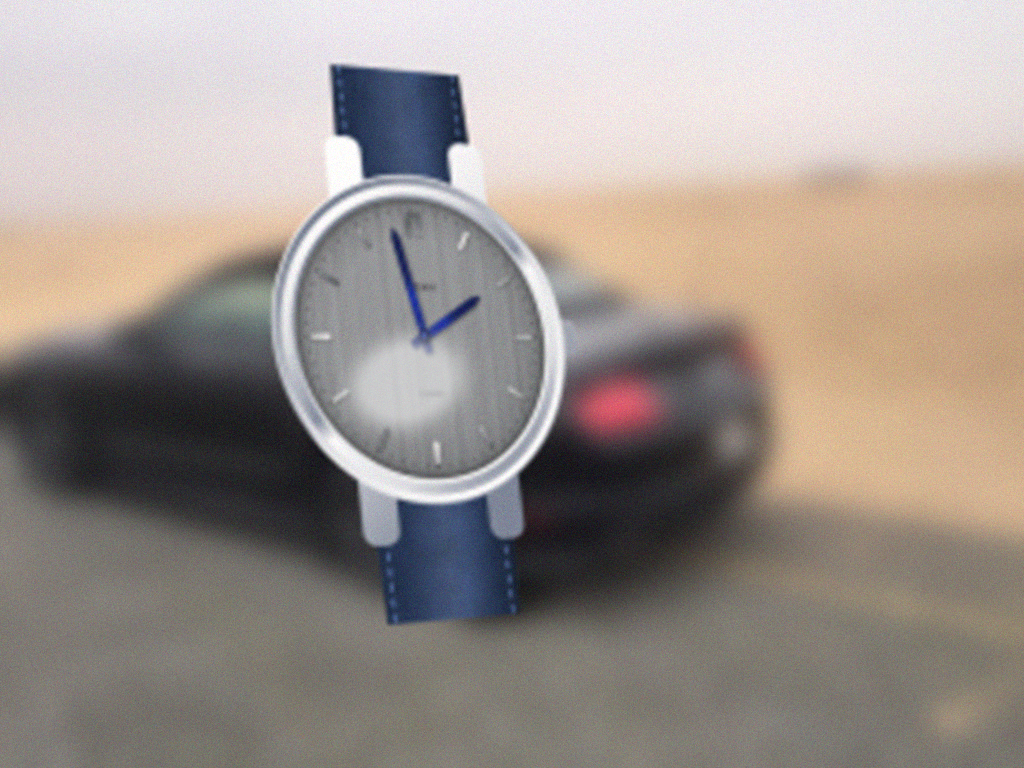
1:58
